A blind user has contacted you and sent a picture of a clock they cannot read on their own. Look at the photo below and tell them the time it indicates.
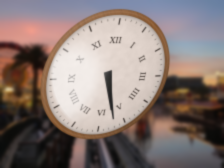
5:27
